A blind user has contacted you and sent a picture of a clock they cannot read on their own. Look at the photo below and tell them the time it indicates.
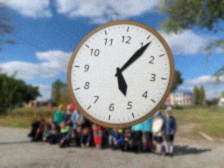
5:06
